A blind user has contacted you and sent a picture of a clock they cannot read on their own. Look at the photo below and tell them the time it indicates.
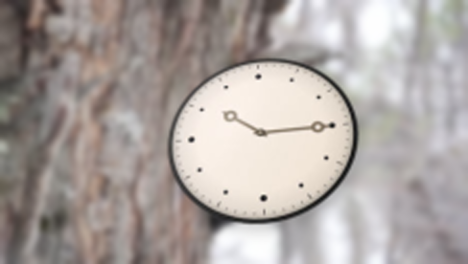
10:15
